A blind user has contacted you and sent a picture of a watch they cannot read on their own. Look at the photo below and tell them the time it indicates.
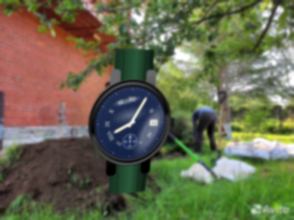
8:05
